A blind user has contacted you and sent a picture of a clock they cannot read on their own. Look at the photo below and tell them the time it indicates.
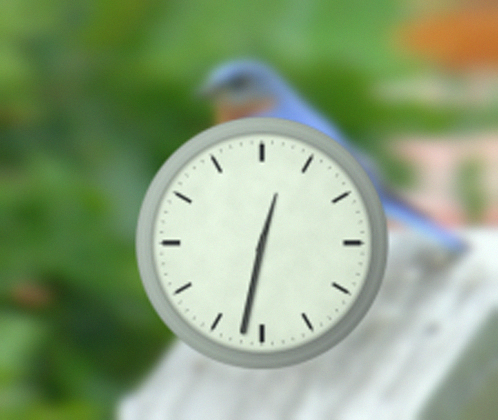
12:32
